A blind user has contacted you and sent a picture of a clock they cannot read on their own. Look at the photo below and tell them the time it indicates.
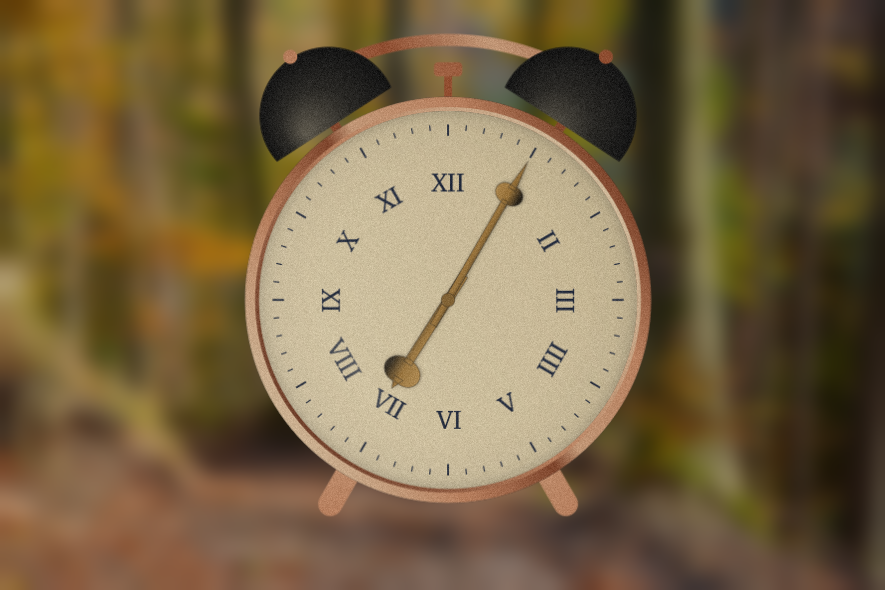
7:05
